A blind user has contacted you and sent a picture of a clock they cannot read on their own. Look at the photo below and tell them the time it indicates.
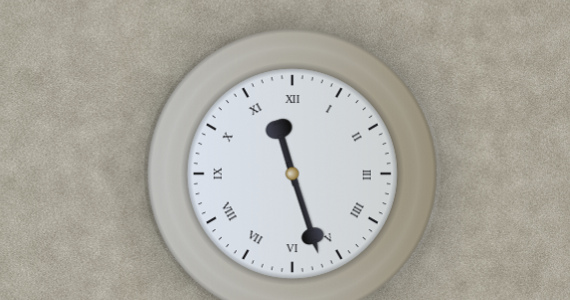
11:27
